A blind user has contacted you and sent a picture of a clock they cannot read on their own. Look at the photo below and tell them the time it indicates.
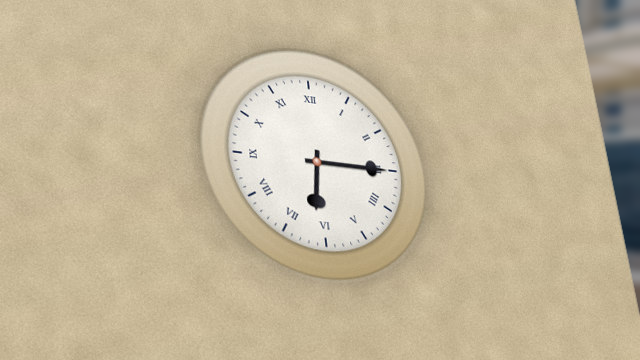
6:15
